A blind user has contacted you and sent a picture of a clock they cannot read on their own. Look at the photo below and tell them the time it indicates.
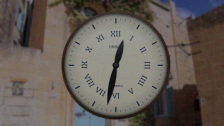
12:32
